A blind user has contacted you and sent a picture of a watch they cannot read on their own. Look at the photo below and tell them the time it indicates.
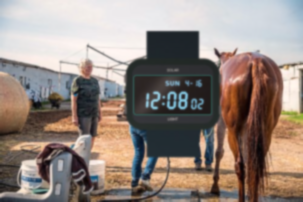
12:08:02
